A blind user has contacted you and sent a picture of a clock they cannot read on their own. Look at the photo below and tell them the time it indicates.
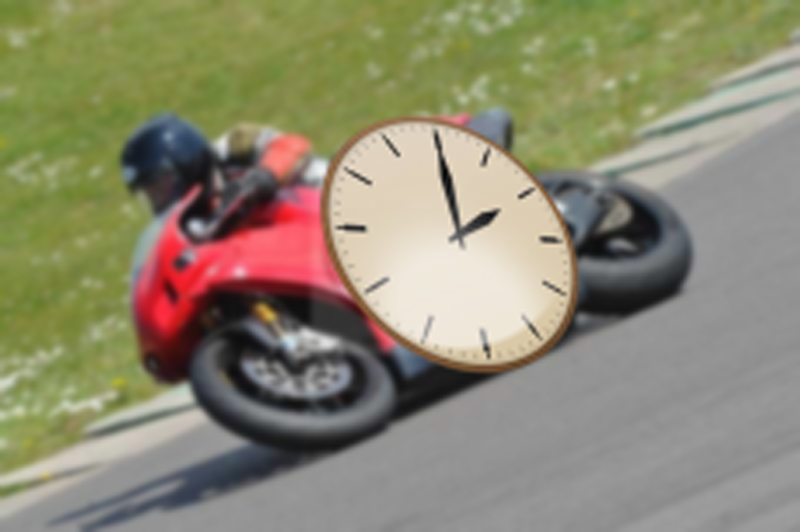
2:00
